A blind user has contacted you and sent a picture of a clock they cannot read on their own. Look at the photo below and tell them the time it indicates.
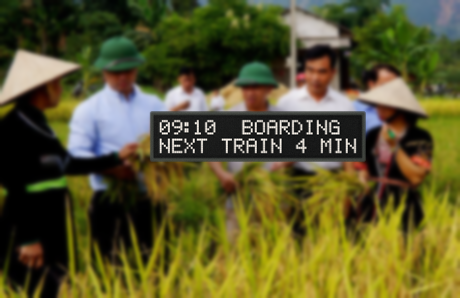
9:10
